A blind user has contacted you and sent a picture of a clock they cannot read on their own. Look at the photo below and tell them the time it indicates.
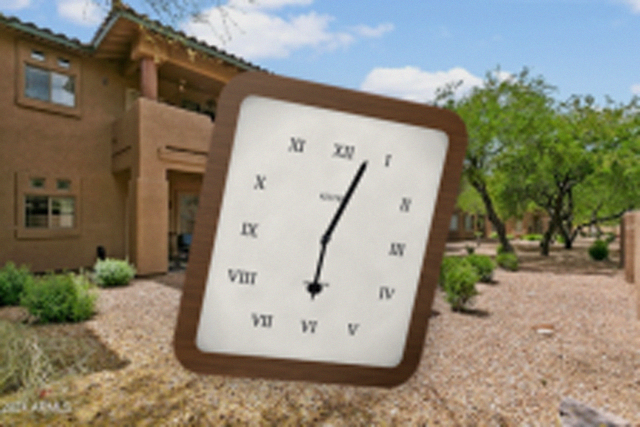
6:03
